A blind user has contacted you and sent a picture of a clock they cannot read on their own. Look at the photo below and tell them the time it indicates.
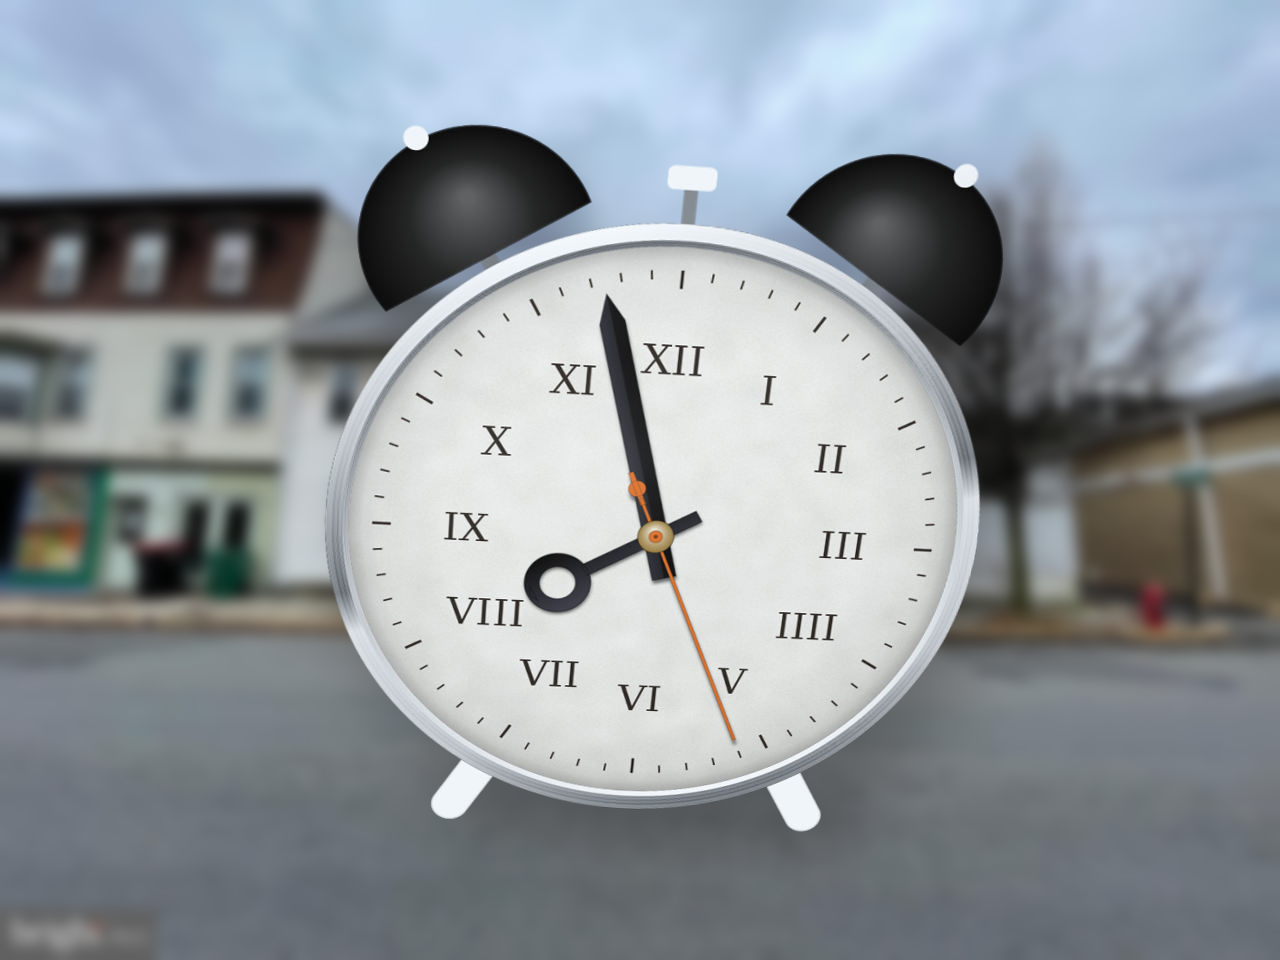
7:57:26
